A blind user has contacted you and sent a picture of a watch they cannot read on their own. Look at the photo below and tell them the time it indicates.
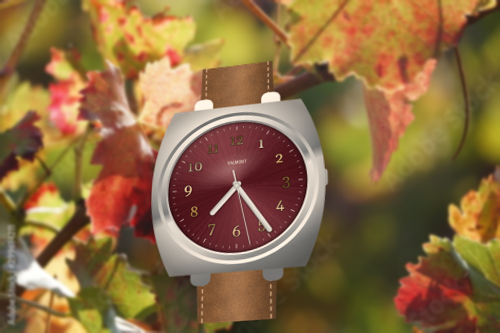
7:24:28
